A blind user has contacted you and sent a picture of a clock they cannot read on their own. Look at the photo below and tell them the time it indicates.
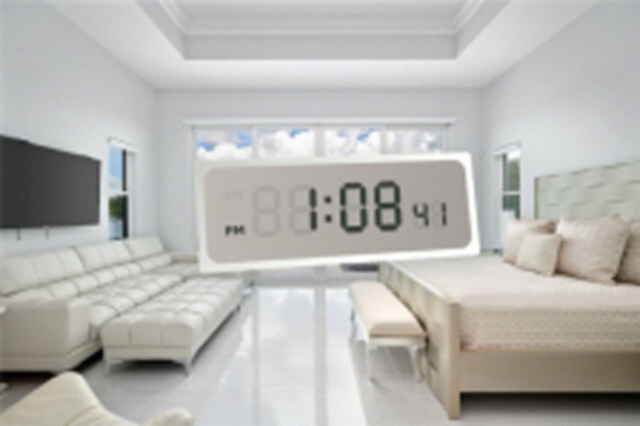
1:08:41
